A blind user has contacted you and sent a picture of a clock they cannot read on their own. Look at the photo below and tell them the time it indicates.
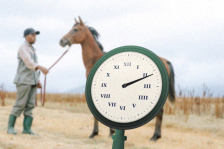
2:11
